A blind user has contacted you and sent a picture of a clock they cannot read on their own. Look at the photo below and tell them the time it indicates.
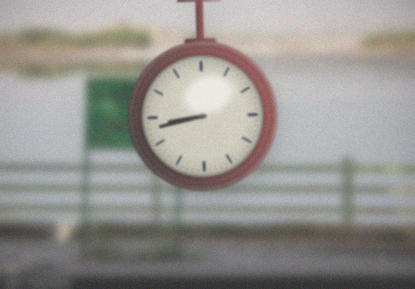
8:43
